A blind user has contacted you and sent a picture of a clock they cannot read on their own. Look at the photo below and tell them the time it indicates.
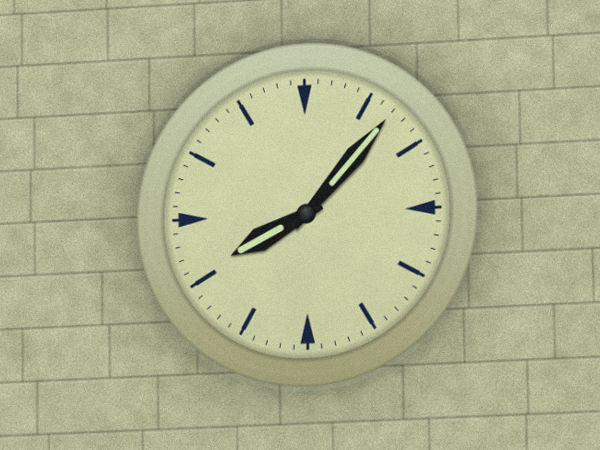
8:07
